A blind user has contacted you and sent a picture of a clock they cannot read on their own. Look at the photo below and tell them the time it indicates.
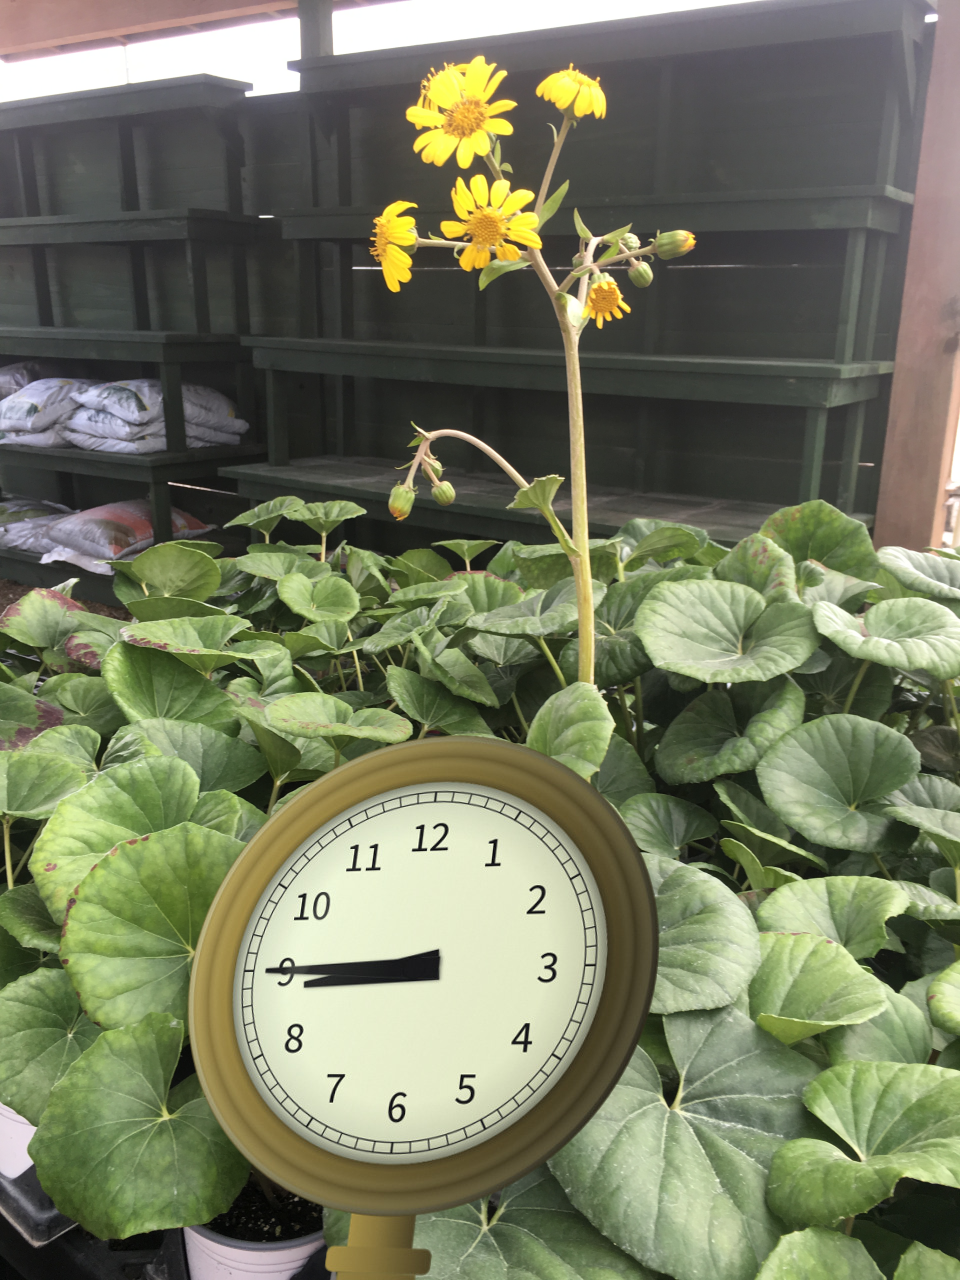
8:45
